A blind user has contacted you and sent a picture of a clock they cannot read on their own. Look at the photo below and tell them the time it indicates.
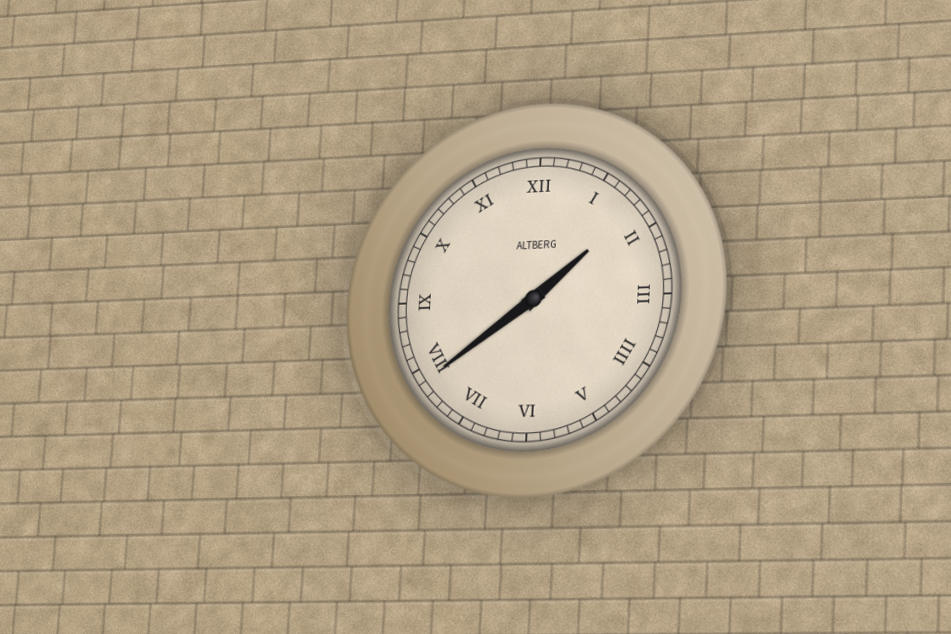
1:39
